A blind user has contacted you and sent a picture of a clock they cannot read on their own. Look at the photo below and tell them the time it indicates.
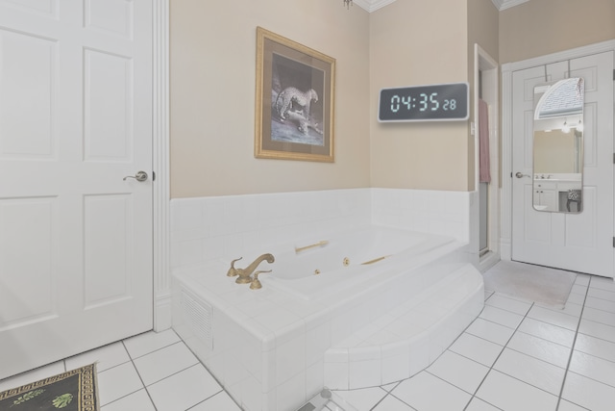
4:35:28
